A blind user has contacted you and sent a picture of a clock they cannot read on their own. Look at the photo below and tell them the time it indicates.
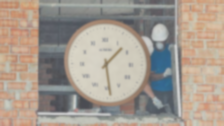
1:29
